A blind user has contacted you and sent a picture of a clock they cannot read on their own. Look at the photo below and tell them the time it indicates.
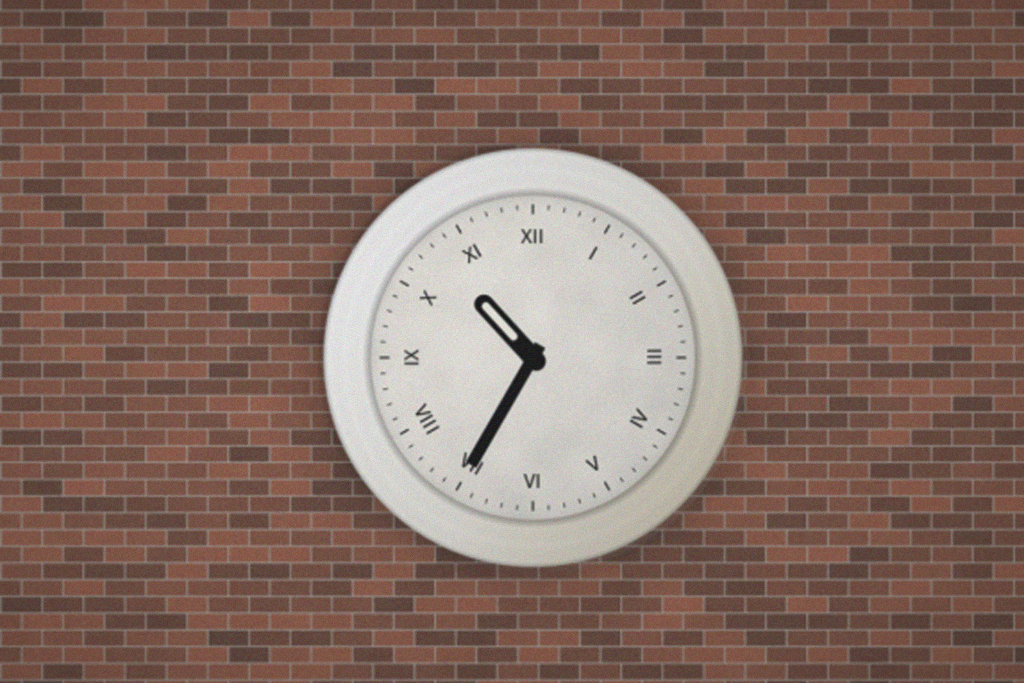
10:35
